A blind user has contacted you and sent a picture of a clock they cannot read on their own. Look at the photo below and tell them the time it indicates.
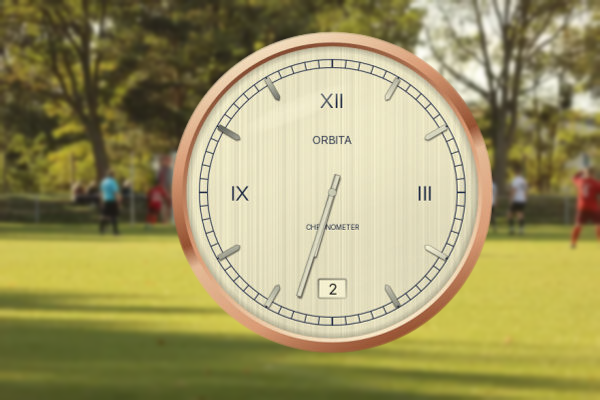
6:33
